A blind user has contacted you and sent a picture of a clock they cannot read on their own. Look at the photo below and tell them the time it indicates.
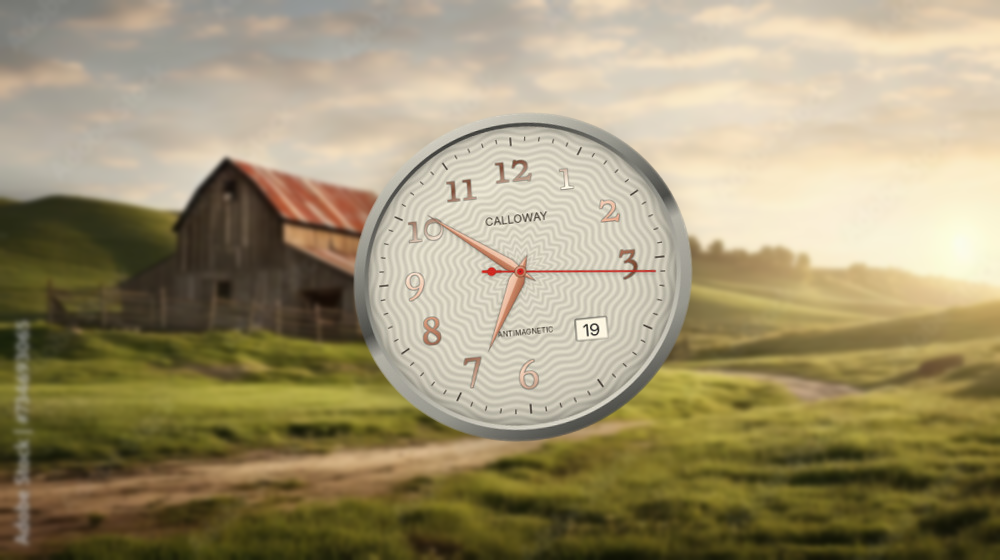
6:51:16
